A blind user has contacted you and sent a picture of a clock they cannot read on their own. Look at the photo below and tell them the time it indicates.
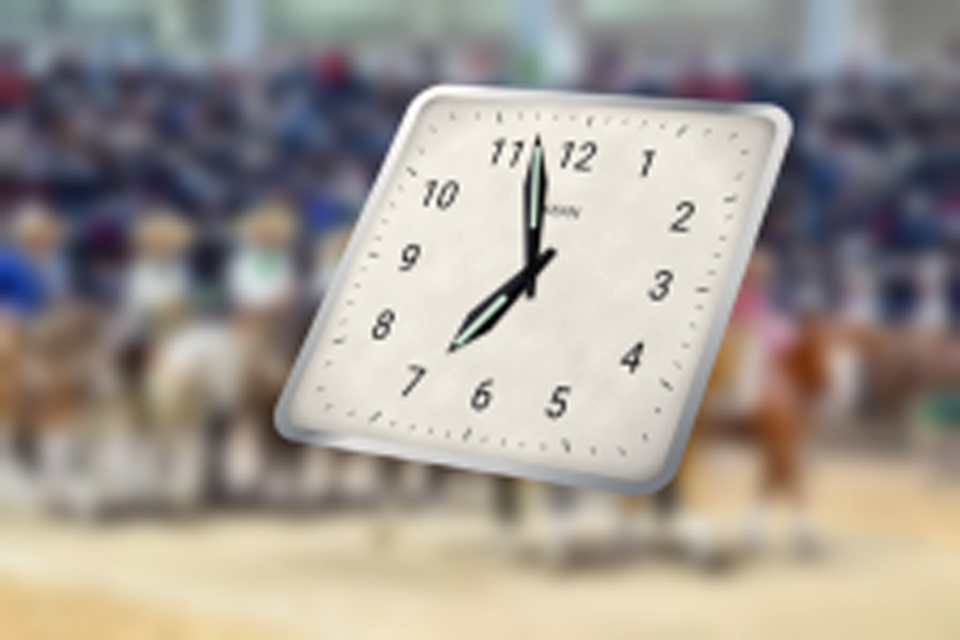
6:57
